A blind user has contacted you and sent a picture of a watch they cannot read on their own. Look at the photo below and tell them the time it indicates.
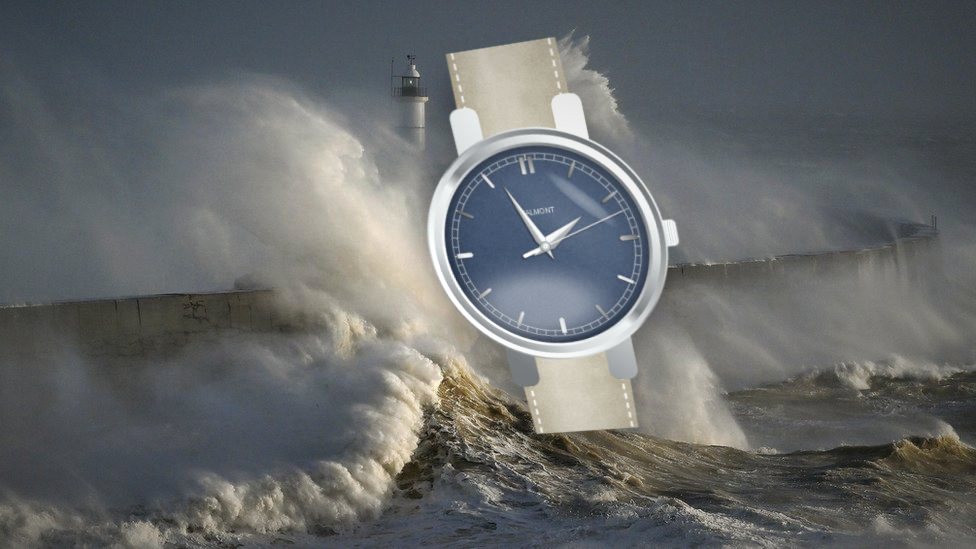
1:56:12
